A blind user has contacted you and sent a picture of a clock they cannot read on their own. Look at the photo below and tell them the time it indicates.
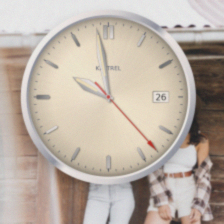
9:58:23
